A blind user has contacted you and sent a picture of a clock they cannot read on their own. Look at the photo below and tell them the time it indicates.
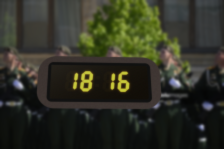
18:16
